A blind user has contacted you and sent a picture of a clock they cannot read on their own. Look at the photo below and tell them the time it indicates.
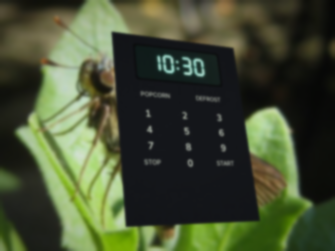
10:30
